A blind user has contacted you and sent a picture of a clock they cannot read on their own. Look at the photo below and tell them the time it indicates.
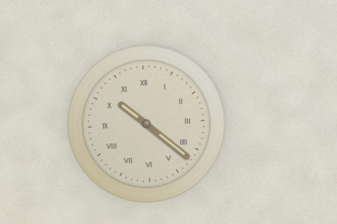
10:22
